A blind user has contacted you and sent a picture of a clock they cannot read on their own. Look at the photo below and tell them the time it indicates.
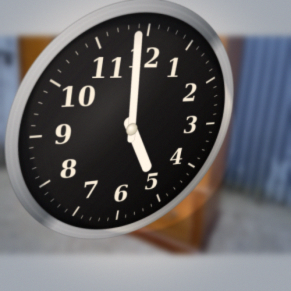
4:59
